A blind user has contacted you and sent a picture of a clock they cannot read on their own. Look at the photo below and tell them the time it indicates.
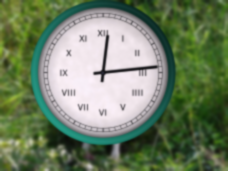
12:14
